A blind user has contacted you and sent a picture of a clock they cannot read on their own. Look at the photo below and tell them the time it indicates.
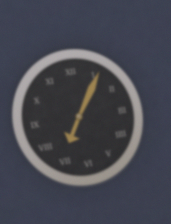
7:06
